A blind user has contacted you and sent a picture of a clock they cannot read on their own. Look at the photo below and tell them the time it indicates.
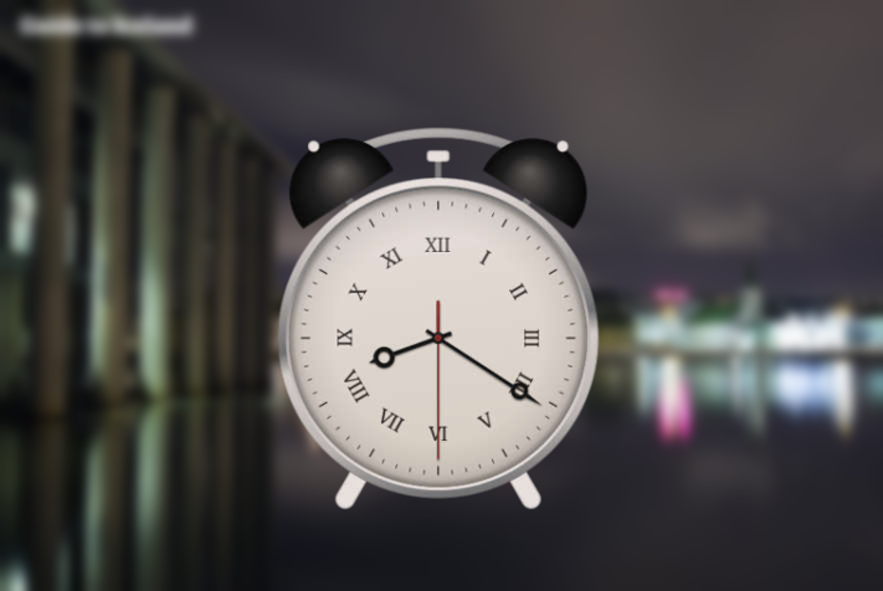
8:20:30
